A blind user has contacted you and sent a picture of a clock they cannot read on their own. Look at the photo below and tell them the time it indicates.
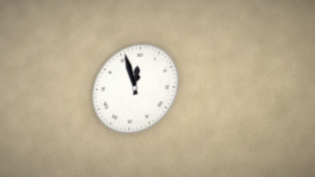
11:56
